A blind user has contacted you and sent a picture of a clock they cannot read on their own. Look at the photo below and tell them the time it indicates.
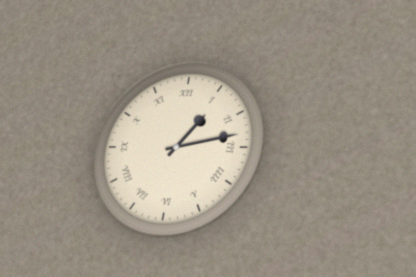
1:13
